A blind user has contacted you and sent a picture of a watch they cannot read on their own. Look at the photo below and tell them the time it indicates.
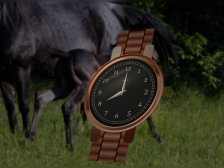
8:00
